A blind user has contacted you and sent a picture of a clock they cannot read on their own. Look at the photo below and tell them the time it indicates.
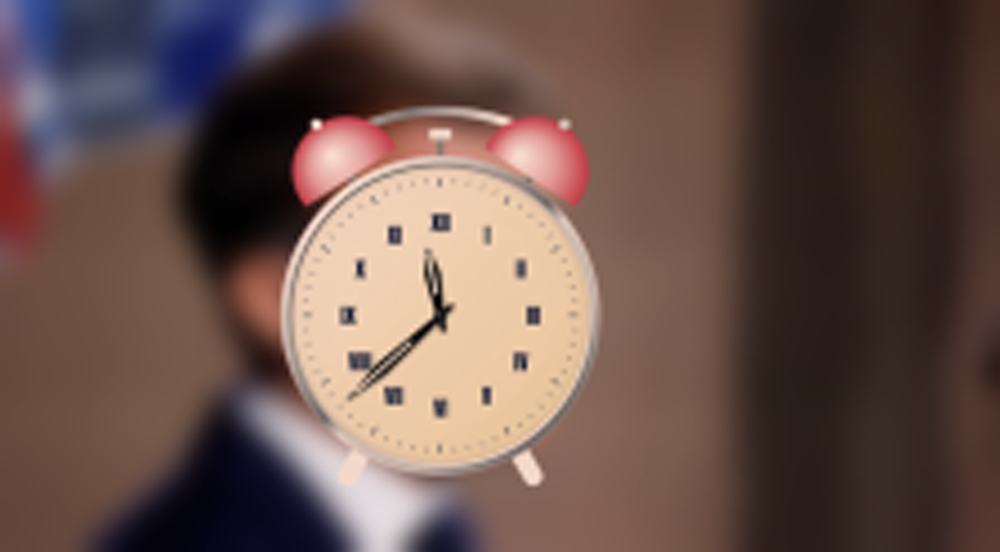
11:38
